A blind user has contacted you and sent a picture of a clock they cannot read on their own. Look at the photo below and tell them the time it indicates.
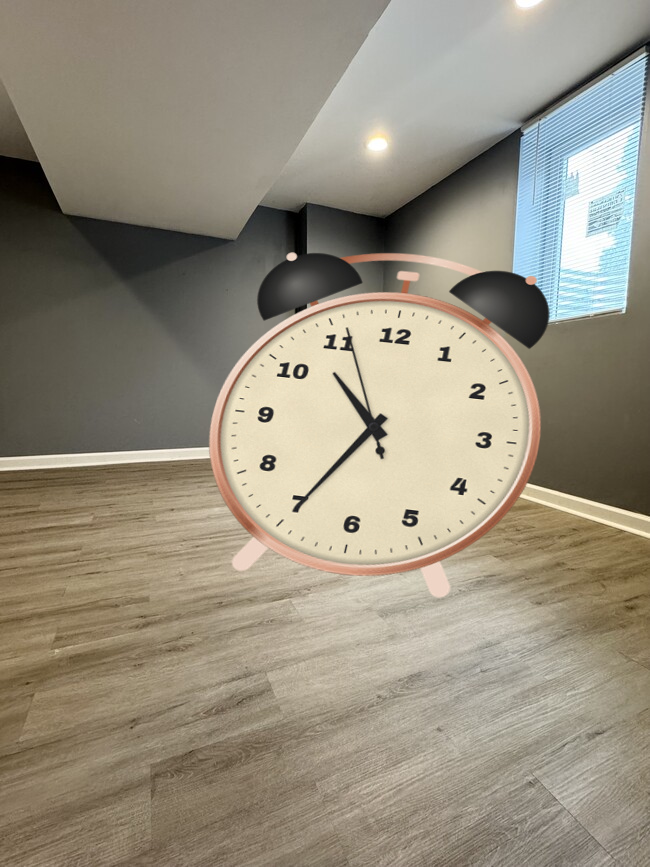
10:34:56
